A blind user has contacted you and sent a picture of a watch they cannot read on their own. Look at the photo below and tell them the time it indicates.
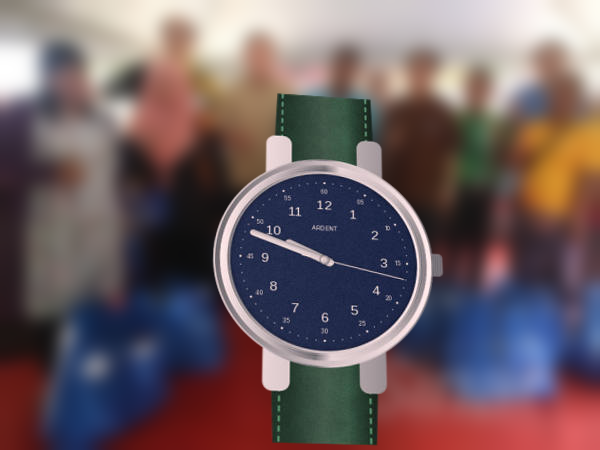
9:48:17
